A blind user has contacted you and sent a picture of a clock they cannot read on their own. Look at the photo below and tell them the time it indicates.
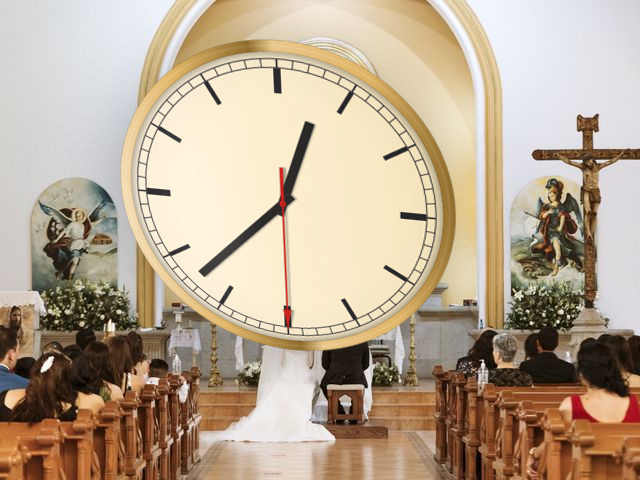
12:37:30
